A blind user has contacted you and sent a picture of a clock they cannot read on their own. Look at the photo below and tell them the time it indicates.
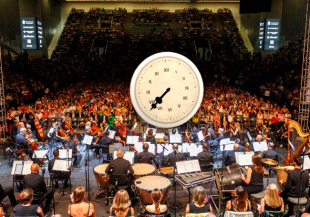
7:38
